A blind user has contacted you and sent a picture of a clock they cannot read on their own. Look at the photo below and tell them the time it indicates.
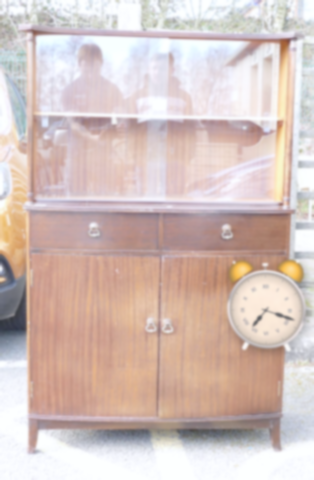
7:18
